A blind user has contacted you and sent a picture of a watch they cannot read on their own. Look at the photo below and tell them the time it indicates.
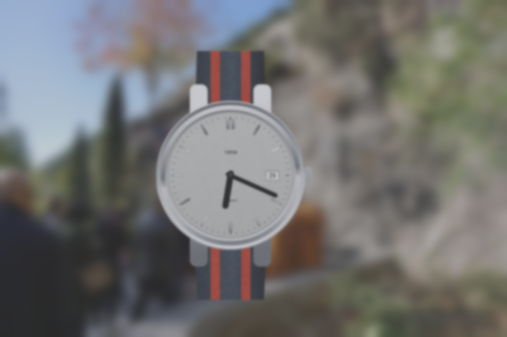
6:19
